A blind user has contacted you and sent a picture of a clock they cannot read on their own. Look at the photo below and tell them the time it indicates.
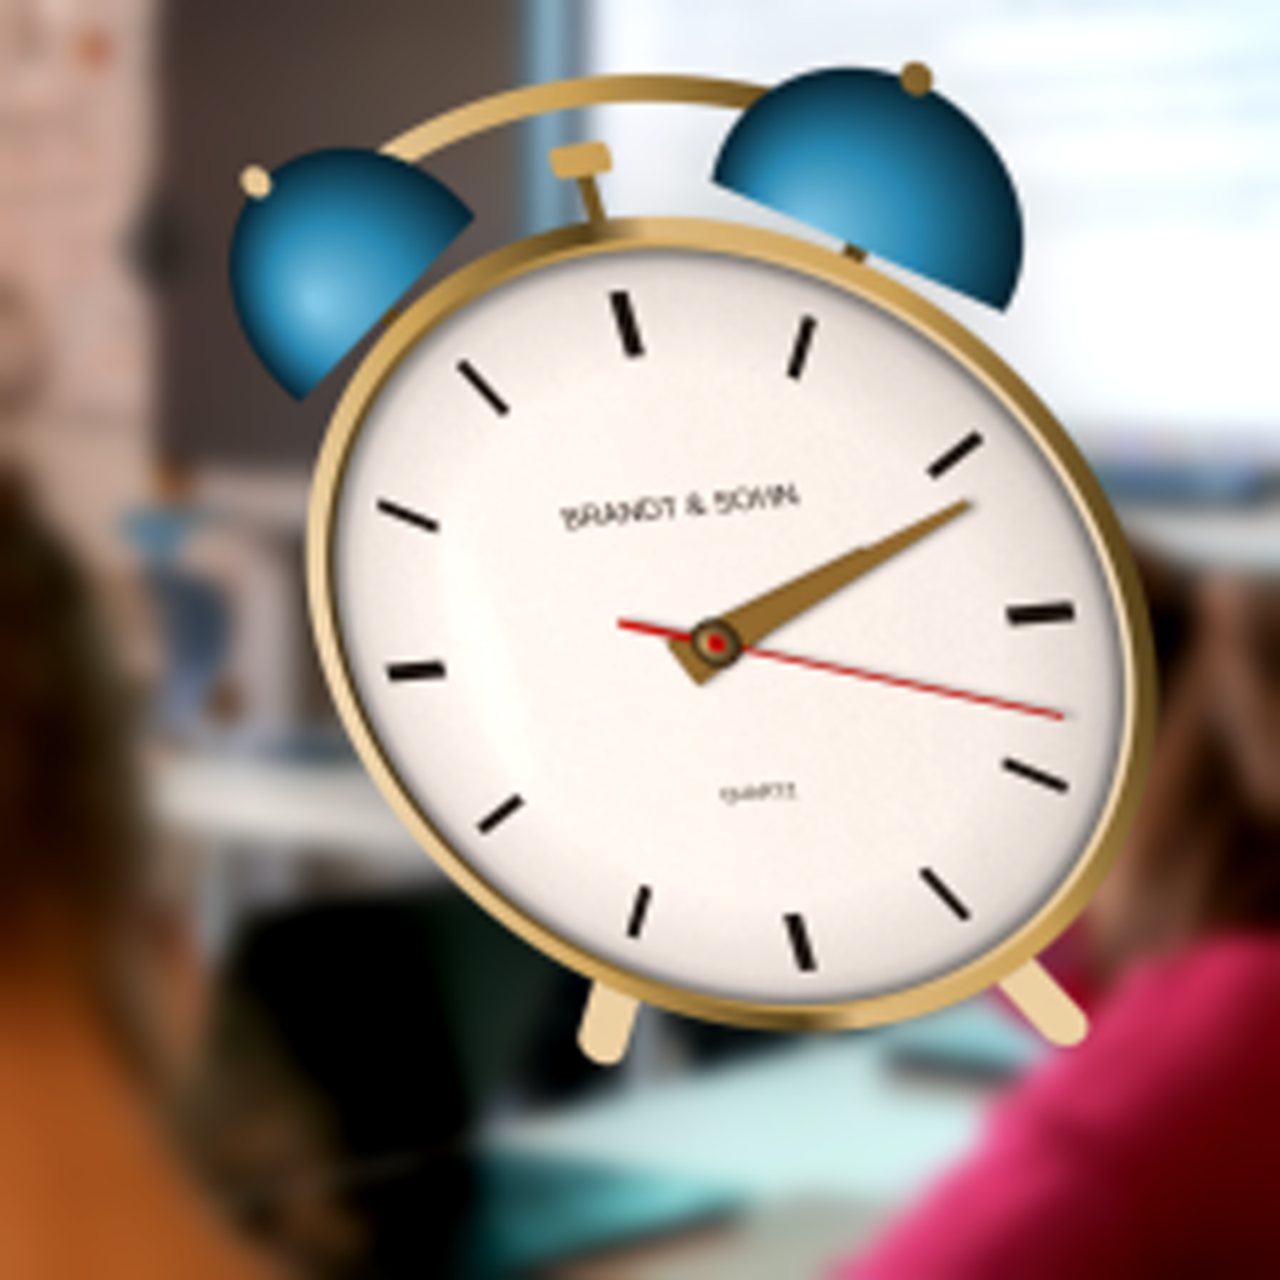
2:11:18
